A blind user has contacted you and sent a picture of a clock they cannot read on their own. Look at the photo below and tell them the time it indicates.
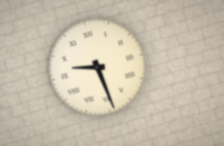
9:29
